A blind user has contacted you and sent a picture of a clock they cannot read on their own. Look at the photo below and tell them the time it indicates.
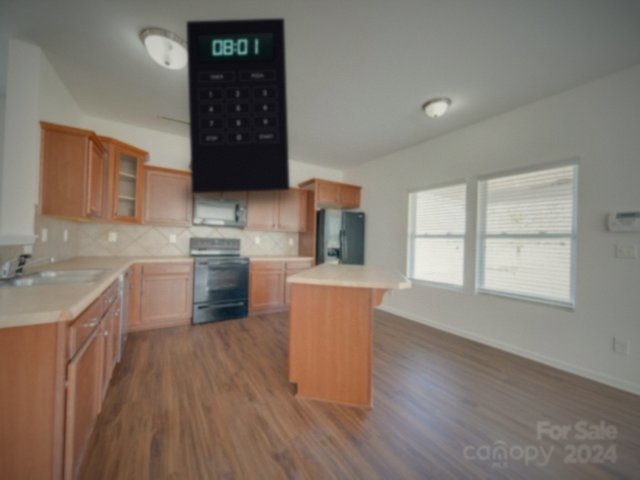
8:01
